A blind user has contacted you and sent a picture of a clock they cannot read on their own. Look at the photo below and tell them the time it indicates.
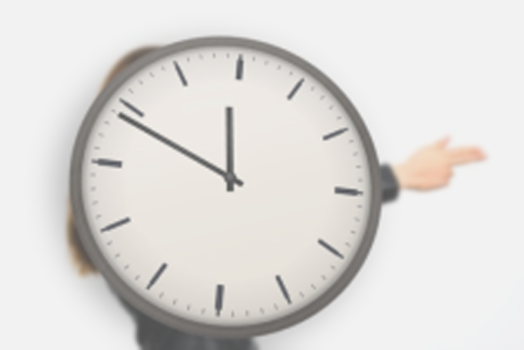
11:49
